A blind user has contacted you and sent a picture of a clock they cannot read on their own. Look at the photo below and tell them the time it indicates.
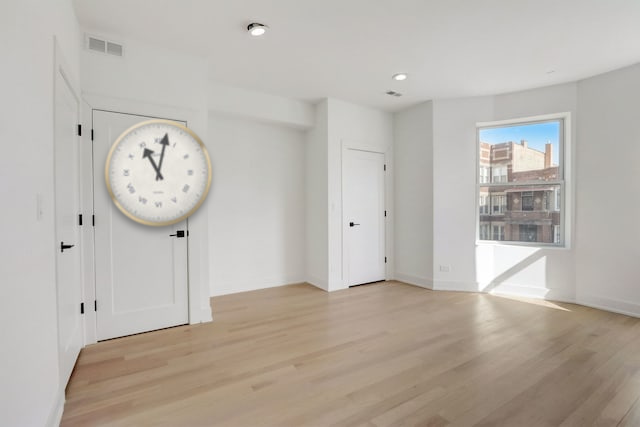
11:02
